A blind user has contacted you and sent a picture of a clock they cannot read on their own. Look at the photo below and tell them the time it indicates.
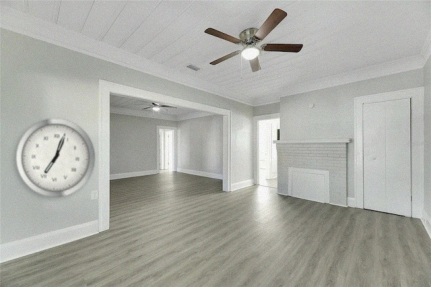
7:03
